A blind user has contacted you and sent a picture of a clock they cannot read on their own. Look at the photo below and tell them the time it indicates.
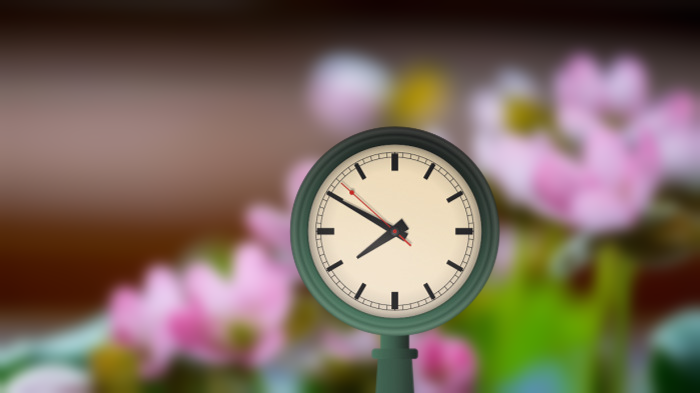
7:49:52
